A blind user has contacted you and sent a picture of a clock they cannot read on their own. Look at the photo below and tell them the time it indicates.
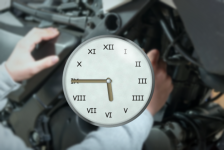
5:45
